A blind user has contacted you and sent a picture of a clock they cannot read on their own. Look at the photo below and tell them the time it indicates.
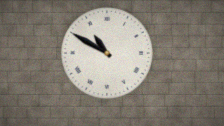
10:50
